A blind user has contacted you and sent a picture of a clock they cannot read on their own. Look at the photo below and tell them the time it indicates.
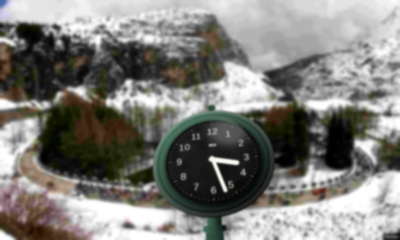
3:27
